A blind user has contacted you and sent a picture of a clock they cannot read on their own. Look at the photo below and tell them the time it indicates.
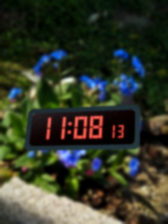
11:08:13
